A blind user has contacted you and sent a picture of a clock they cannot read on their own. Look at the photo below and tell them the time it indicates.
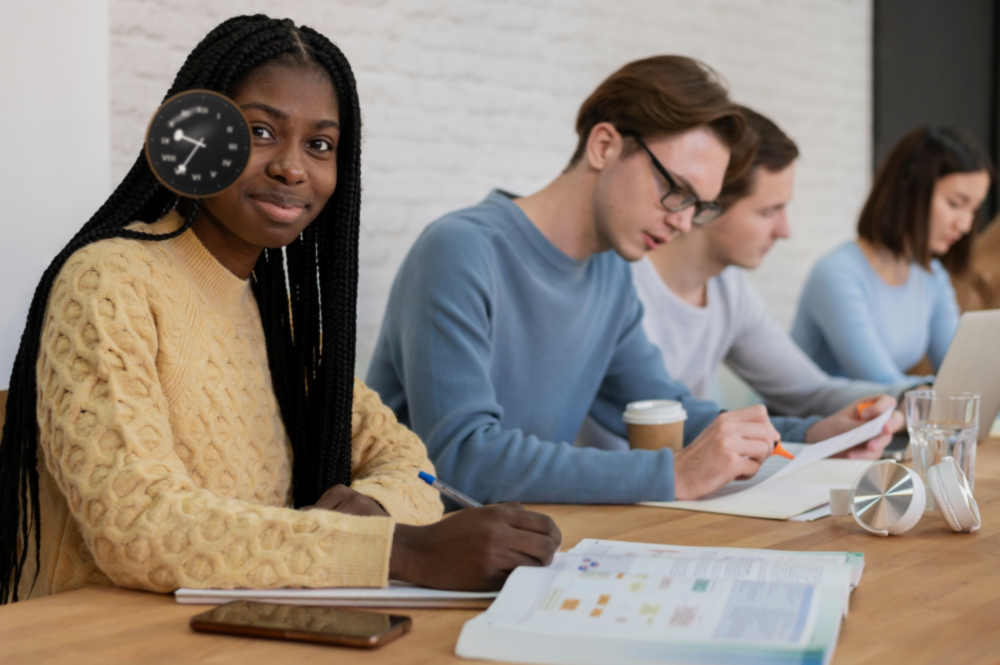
9:35
